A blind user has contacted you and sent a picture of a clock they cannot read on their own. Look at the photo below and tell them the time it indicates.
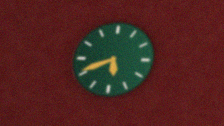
5:41
